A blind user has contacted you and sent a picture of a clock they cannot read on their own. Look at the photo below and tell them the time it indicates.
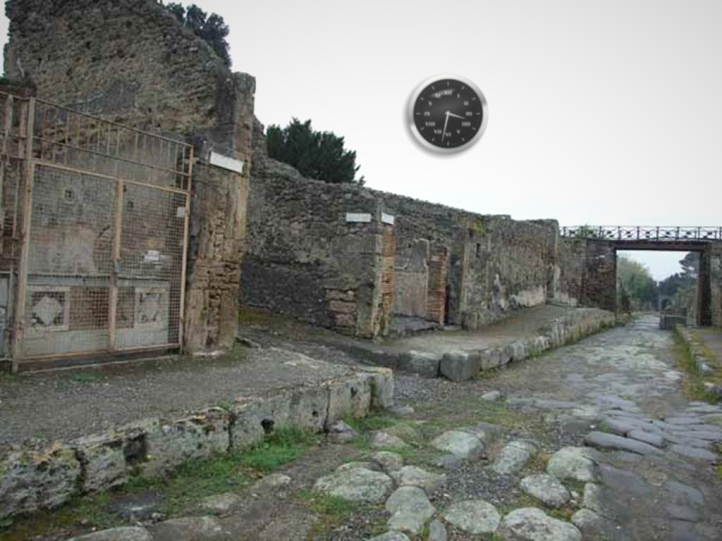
3:32
